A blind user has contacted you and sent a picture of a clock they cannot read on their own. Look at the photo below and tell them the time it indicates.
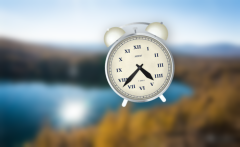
4:38
